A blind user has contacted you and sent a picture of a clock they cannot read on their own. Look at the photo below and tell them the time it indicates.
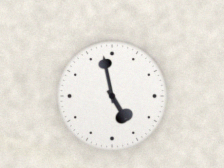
4:58
